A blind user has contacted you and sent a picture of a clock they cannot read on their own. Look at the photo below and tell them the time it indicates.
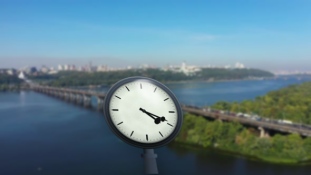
4:19
